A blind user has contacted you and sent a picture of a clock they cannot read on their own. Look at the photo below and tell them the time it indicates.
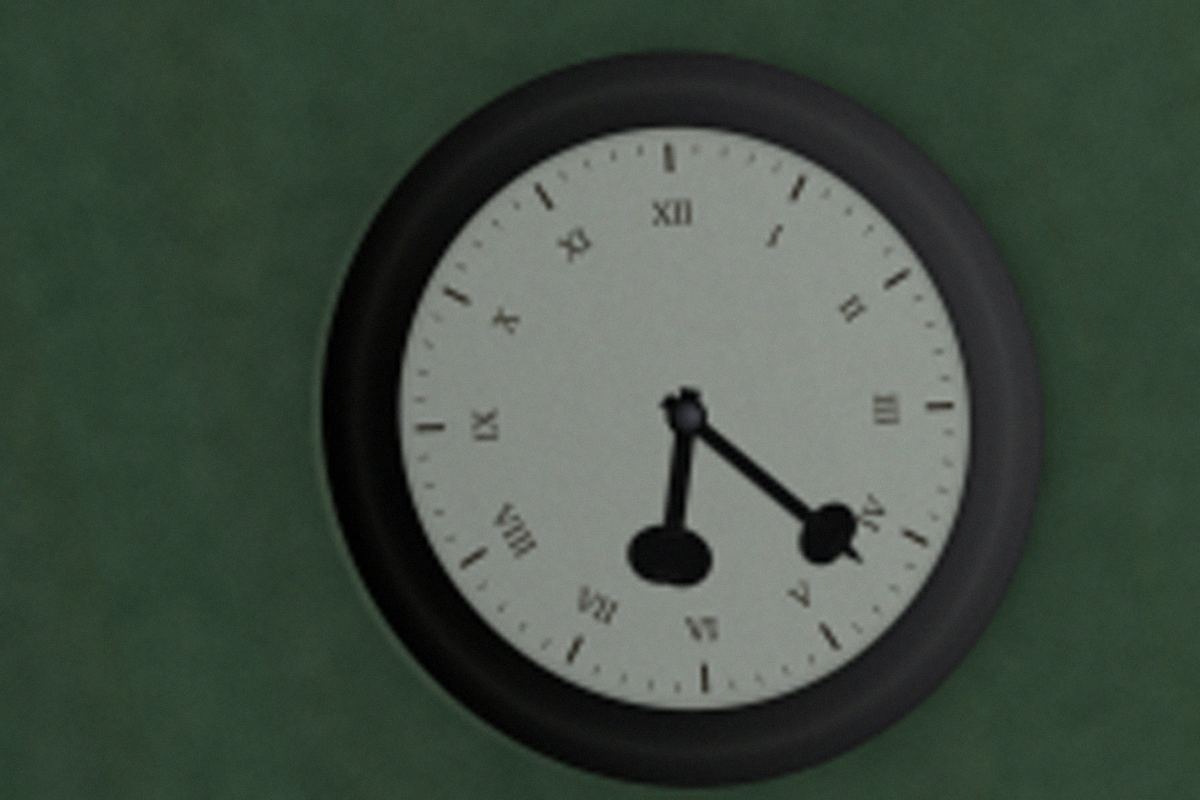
6:22
